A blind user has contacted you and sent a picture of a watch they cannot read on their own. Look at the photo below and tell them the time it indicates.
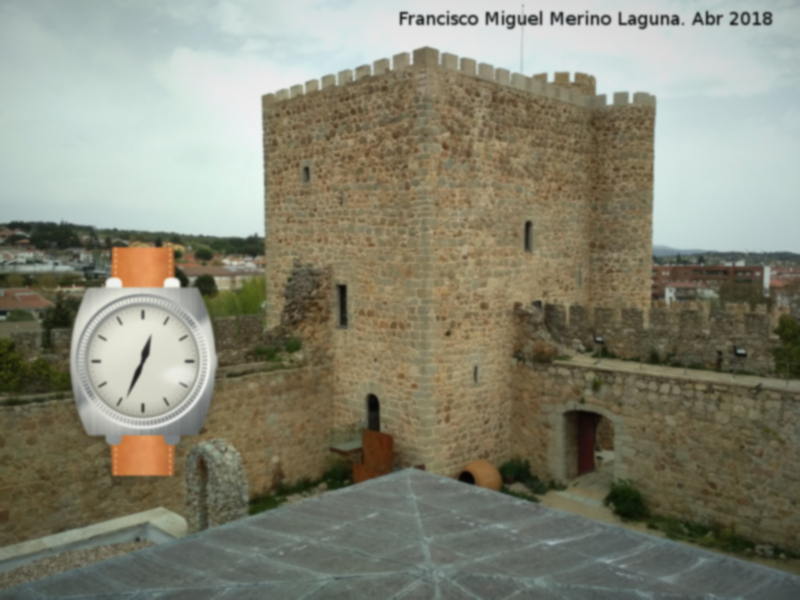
12:34
